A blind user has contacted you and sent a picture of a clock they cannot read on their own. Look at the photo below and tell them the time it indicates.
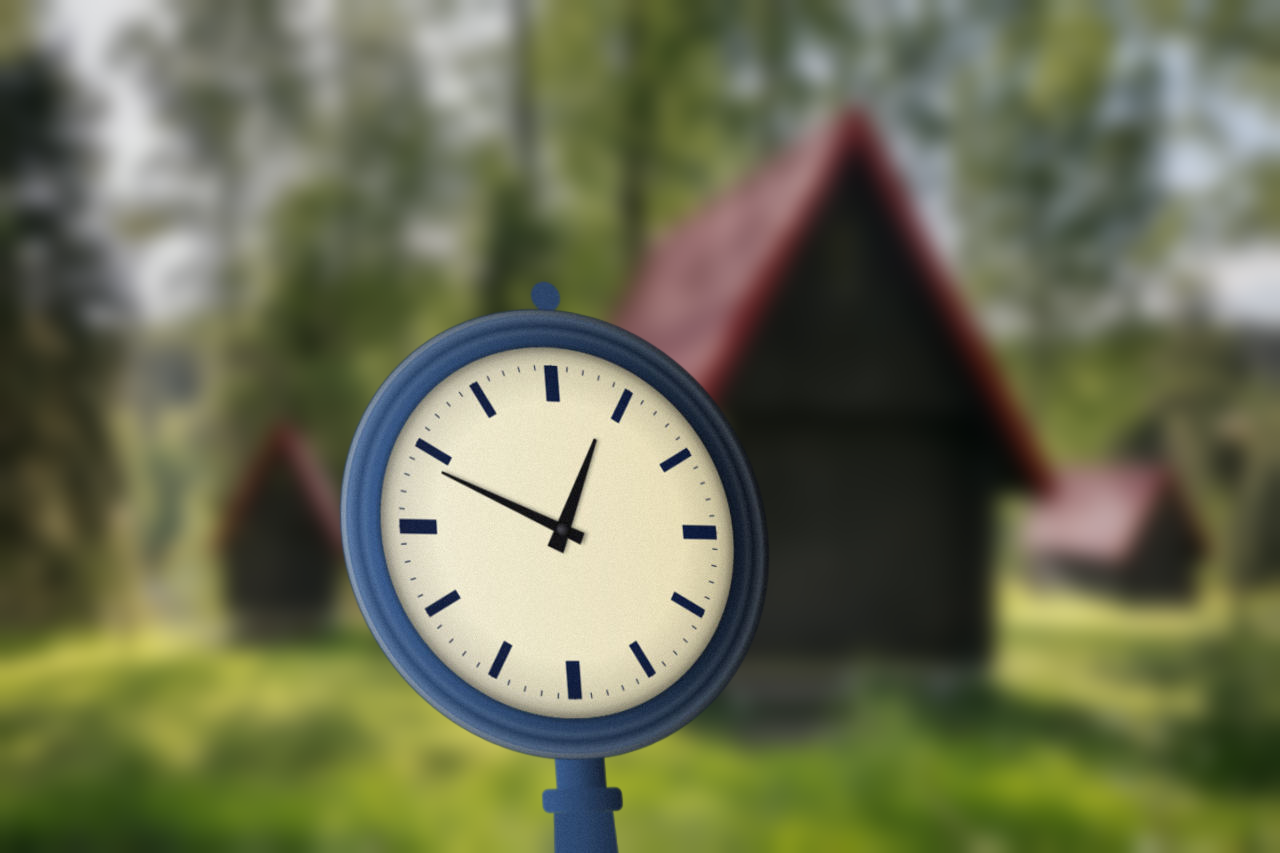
12:49
